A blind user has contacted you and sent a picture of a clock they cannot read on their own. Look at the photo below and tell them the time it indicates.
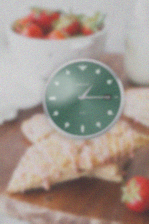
1:15
